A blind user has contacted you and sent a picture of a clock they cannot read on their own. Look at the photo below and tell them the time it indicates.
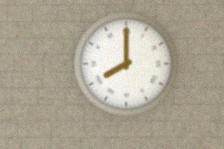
8:00
